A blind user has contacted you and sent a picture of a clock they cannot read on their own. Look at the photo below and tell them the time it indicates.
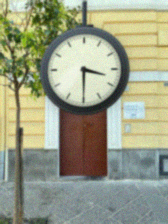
3:30
